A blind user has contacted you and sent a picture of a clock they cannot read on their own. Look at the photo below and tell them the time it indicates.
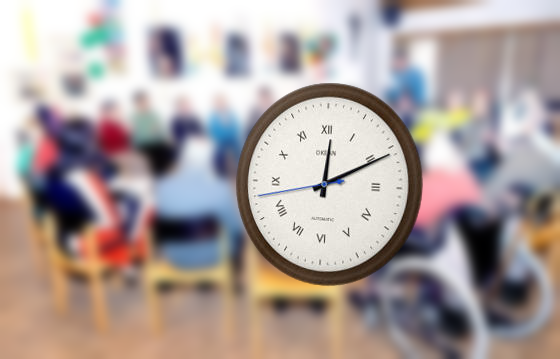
12:10:43
